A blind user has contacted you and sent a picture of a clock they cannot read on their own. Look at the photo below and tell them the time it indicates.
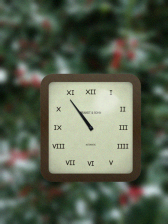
10:54
